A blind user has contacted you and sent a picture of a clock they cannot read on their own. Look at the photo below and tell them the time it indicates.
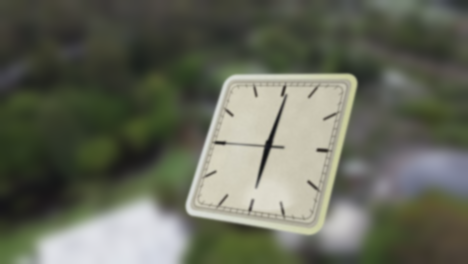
6:00:45
